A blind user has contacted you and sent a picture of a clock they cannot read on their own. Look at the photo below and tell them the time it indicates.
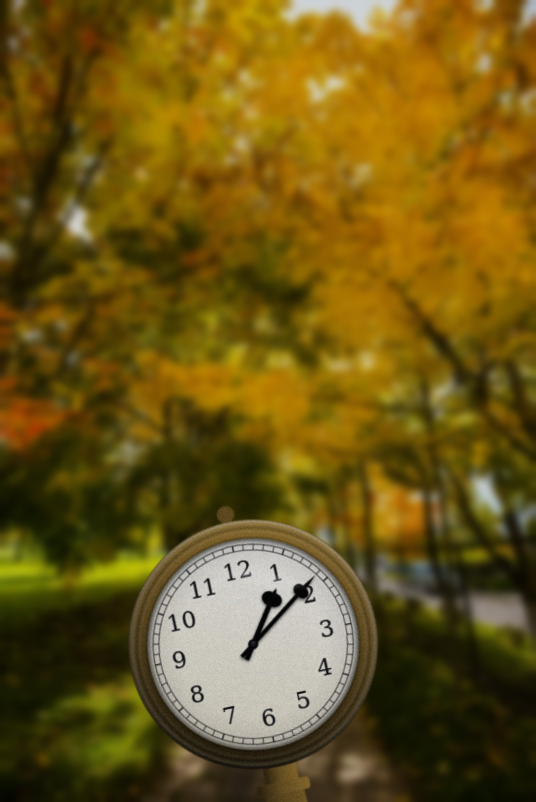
1:09
